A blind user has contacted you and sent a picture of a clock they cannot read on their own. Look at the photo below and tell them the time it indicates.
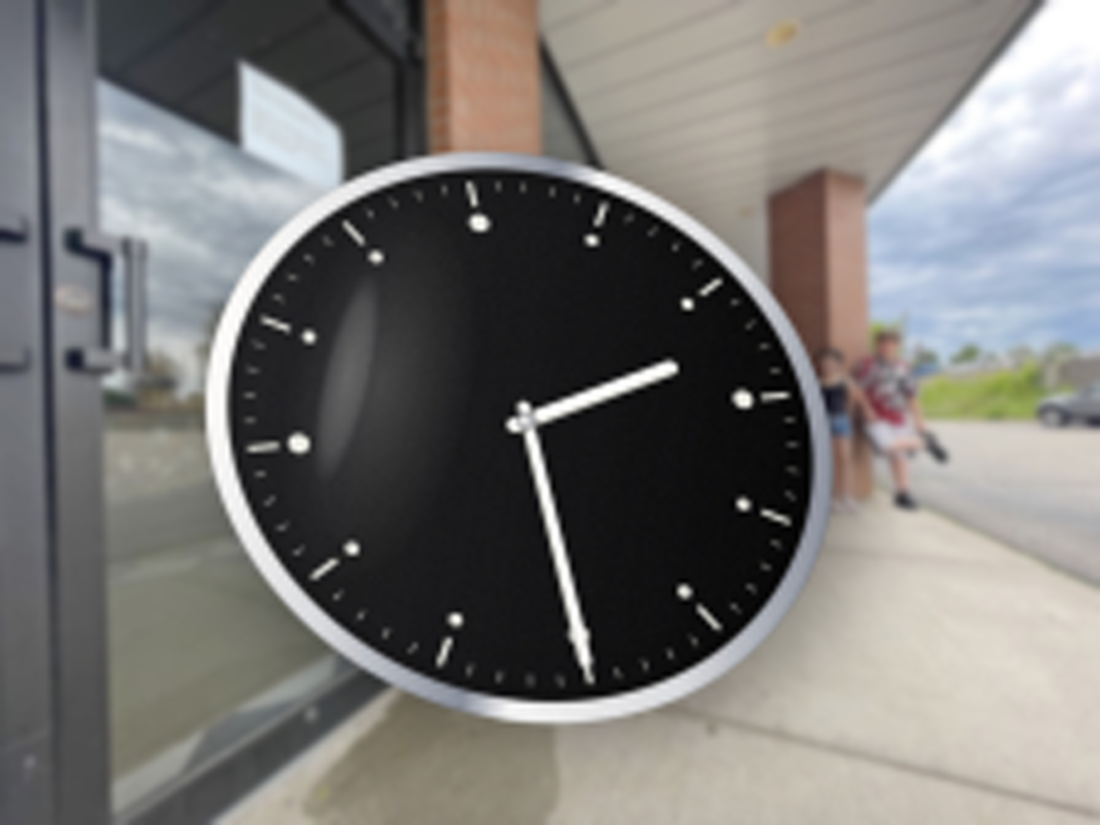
2:30
